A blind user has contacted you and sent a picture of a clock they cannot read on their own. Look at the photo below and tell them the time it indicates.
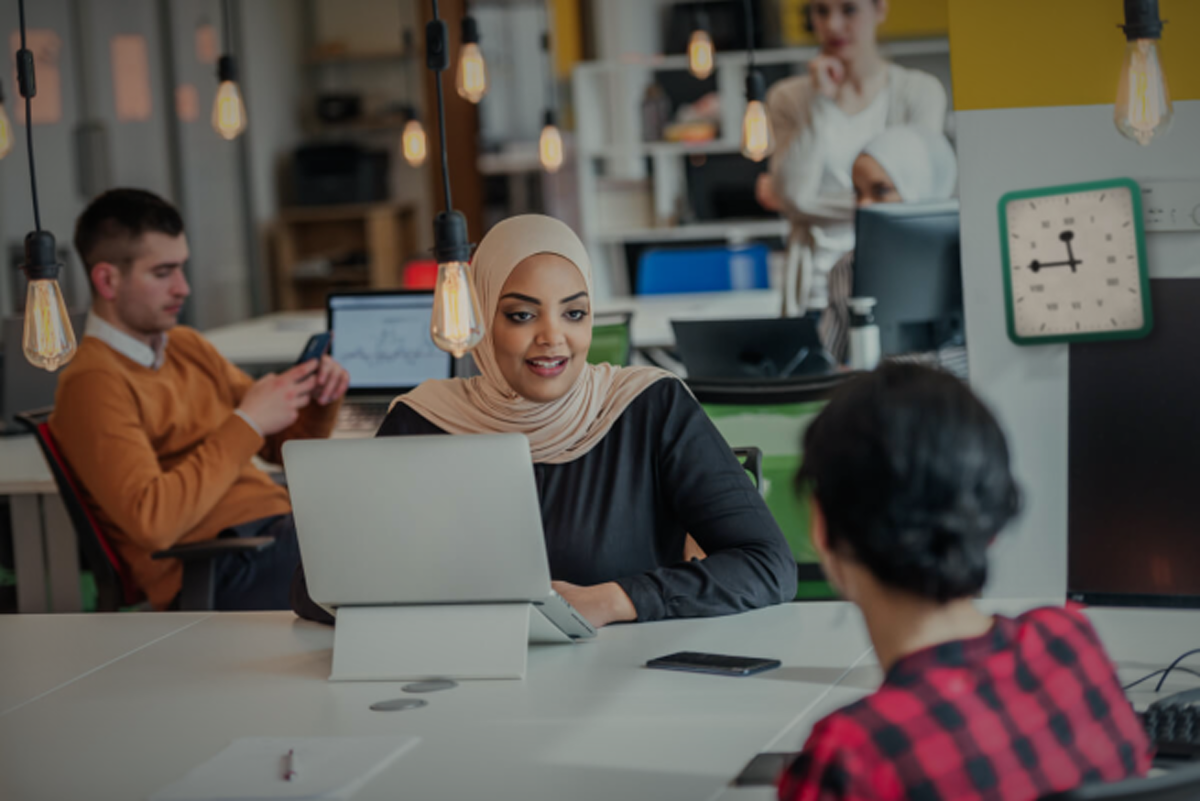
11:45
